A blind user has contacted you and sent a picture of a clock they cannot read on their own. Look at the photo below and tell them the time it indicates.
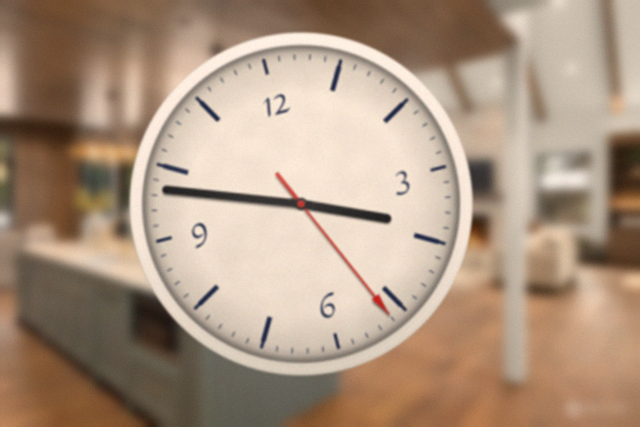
3:48:26
